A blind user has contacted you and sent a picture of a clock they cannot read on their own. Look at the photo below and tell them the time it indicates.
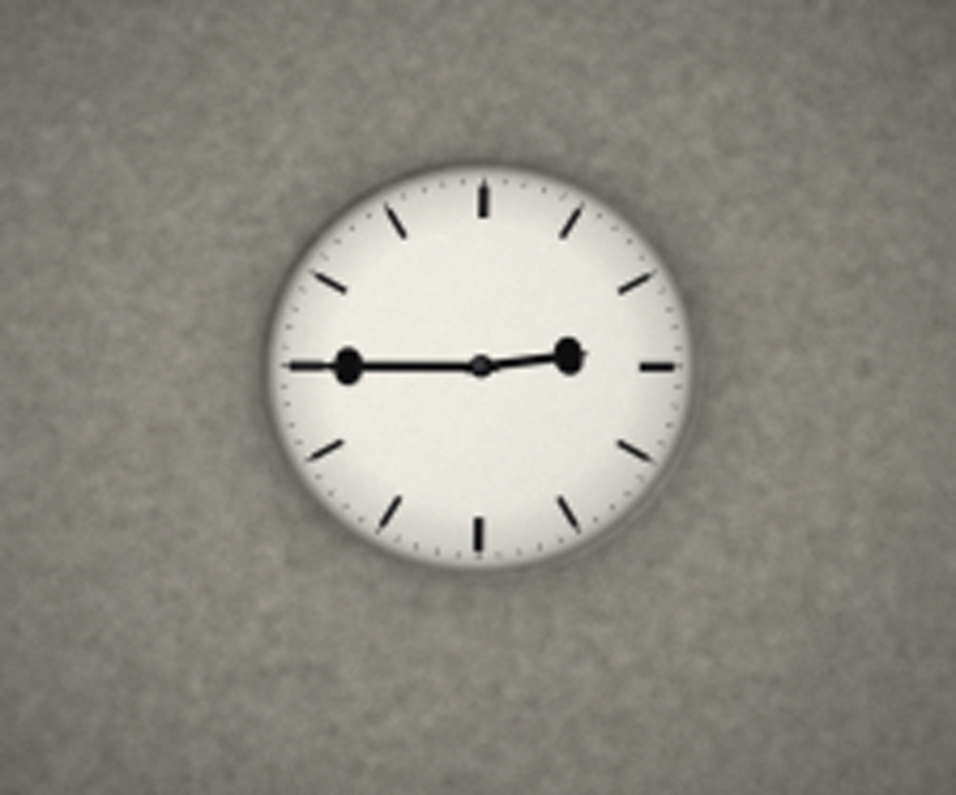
2:45
